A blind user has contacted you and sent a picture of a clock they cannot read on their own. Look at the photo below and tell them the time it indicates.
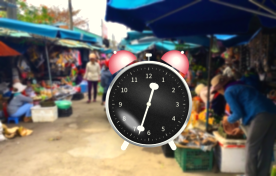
12:33
